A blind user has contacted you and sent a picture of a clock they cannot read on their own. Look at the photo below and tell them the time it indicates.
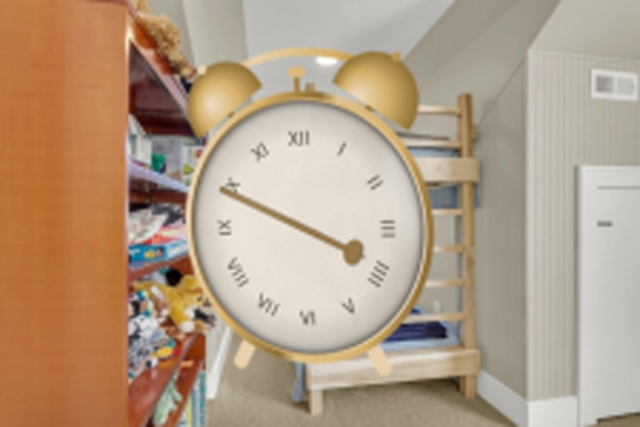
3:49
